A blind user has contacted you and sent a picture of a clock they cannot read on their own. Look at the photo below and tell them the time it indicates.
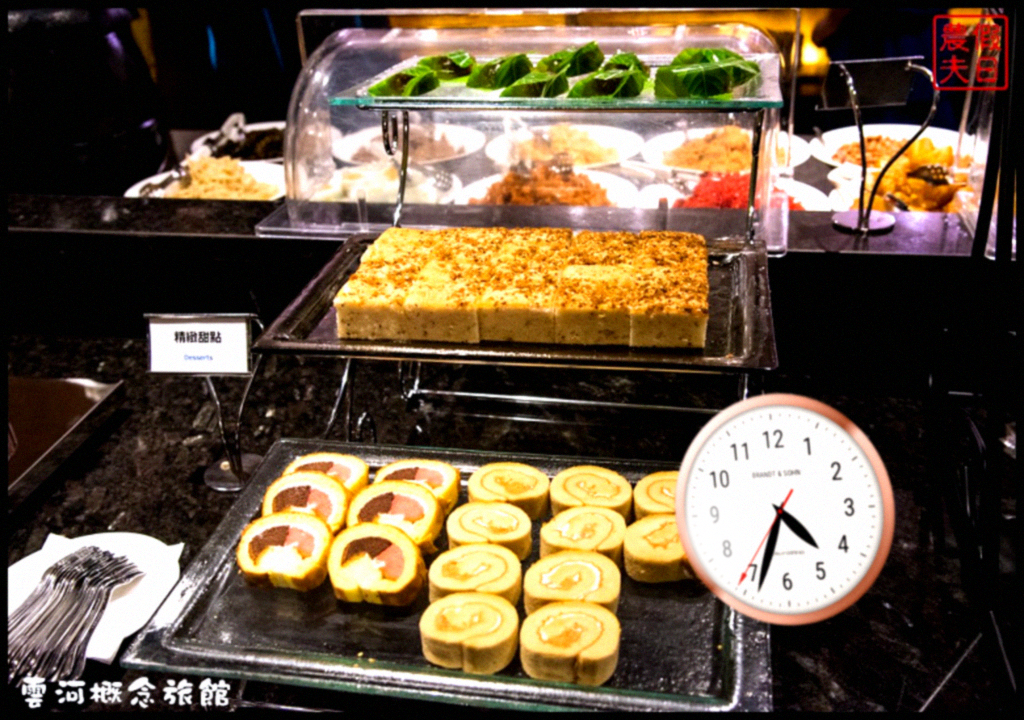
4:33:36
